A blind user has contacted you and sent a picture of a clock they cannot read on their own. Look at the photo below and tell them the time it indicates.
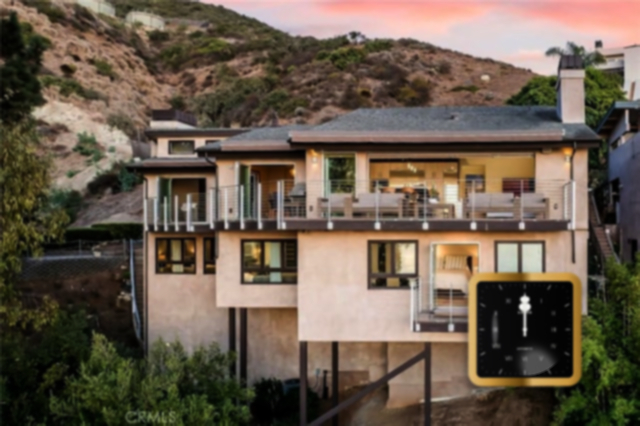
12:00
